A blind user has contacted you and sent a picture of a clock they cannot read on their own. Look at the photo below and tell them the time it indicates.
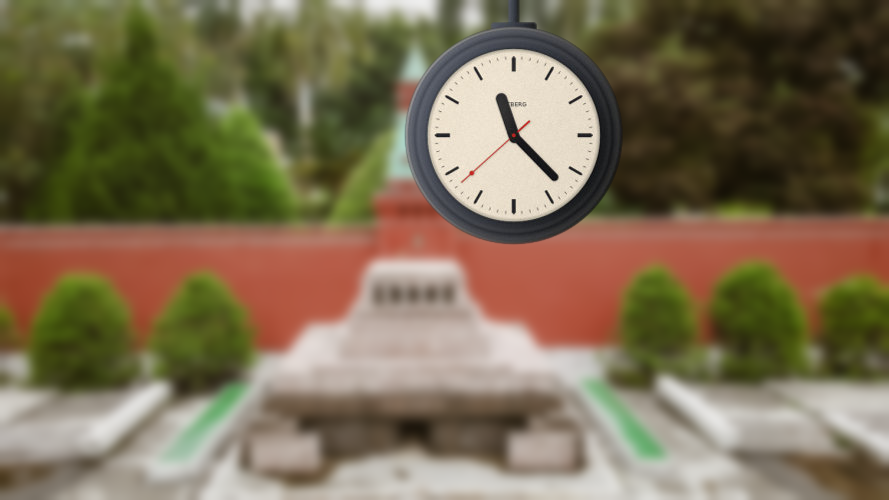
11:22:38
